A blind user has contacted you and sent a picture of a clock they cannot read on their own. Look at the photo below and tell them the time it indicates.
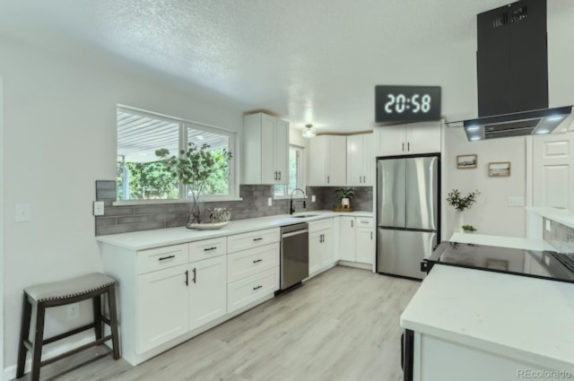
20:58
